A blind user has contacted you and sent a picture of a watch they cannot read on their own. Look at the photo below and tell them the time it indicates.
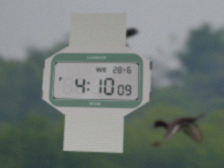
4:10:09
